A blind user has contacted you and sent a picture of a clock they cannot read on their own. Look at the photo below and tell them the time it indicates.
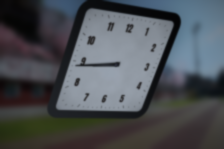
8:44
